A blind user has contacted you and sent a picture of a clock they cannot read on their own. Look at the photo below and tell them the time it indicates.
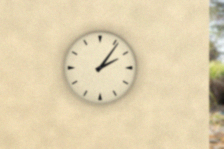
2:06
